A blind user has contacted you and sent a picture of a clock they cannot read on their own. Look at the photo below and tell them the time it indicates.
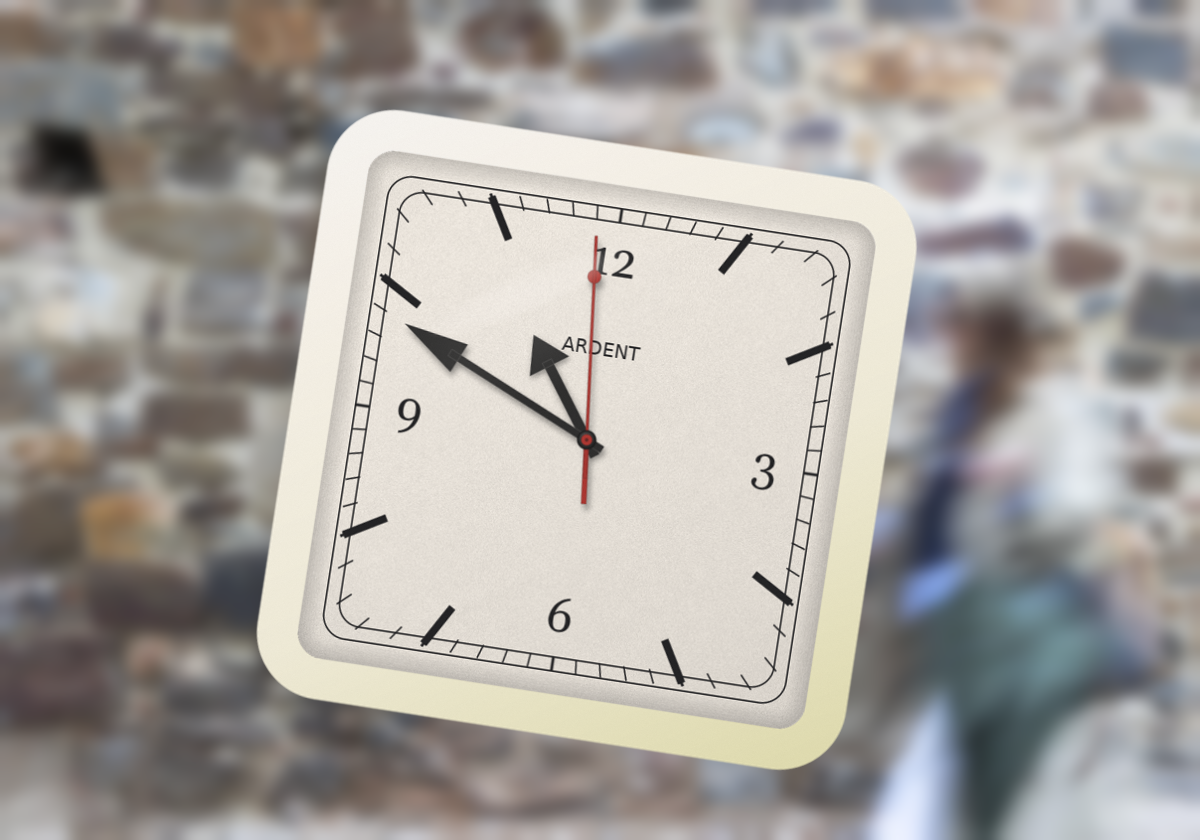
10:48:59
